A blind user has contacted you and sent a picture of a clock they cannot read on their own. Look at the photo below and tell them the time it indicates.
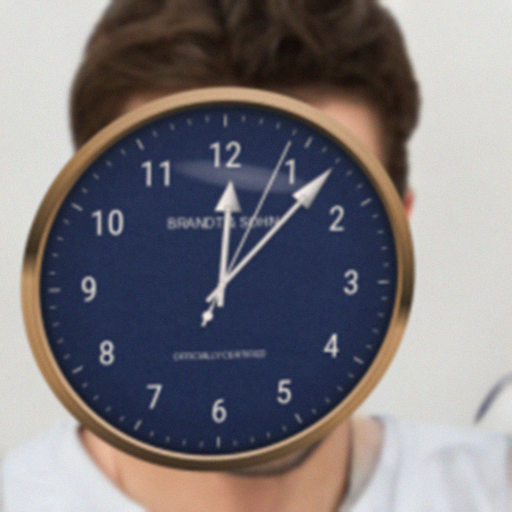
12:07:04
